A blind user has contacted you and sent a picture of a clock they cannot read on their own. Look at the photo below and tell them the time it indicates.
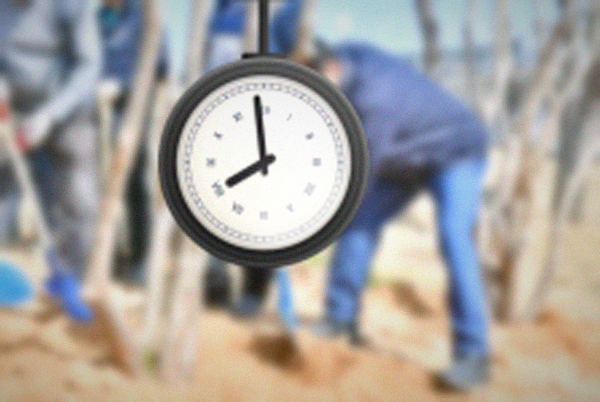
7:59
